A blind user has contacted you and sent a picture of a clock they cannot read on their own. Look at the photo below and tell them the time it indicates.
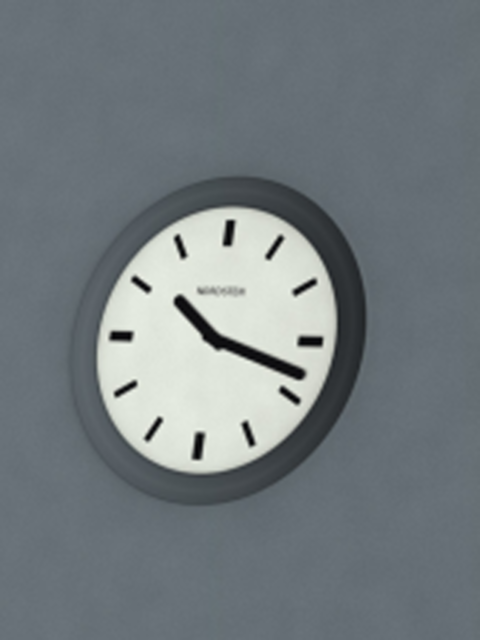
10:18
